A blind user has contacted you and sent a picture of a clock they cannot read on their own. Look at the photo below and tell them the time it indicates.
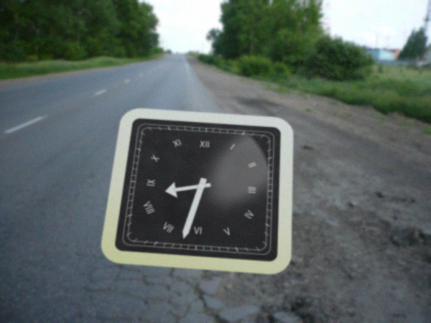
8:32
